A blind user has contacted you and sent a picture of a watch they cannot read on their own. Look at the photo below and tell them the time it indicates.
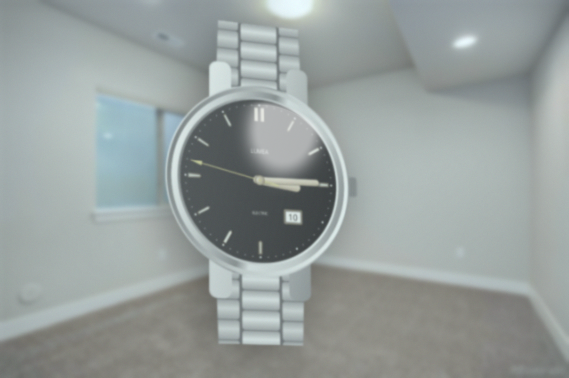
3:14:47
